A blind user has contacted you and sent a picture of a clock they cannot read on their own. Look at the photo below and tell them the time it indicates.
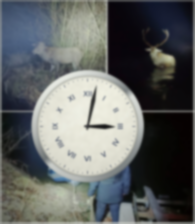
3:02
